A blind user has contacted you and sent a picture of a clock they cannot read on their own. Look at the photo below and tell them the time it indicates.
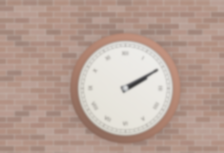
2:10
